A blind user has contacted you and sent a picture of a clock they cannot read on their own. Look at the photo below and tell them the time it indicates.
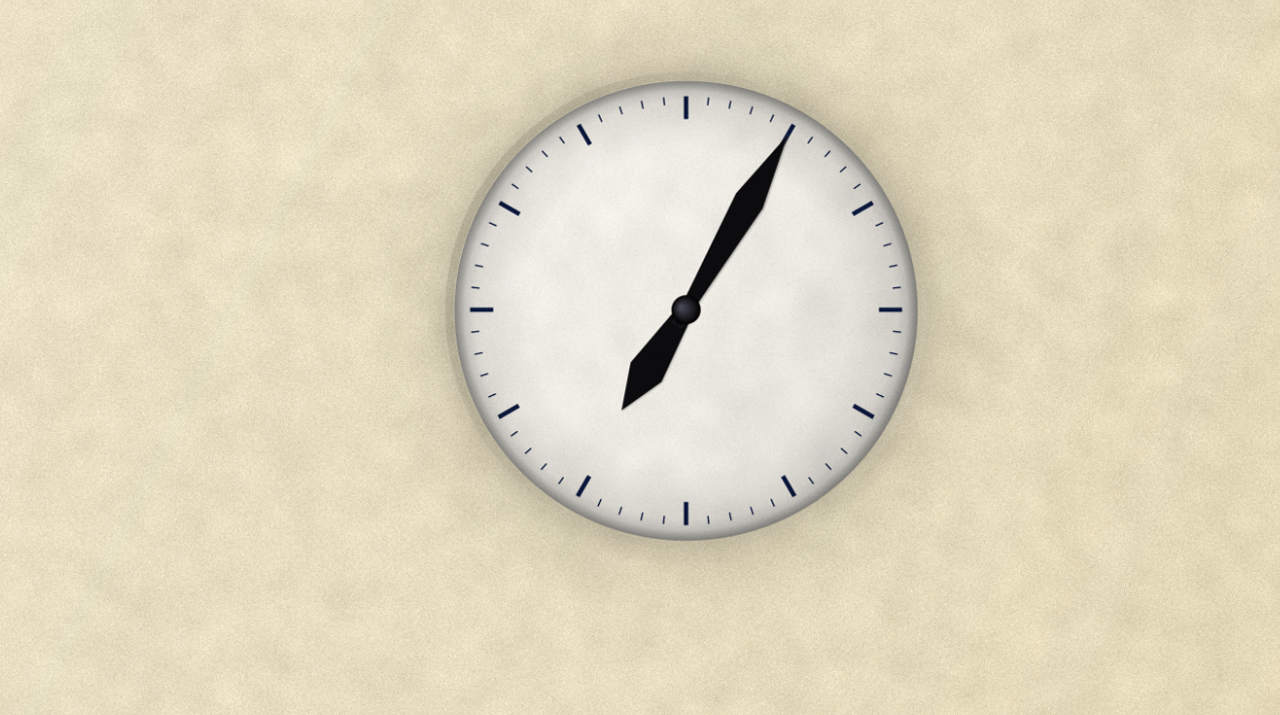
7:05
